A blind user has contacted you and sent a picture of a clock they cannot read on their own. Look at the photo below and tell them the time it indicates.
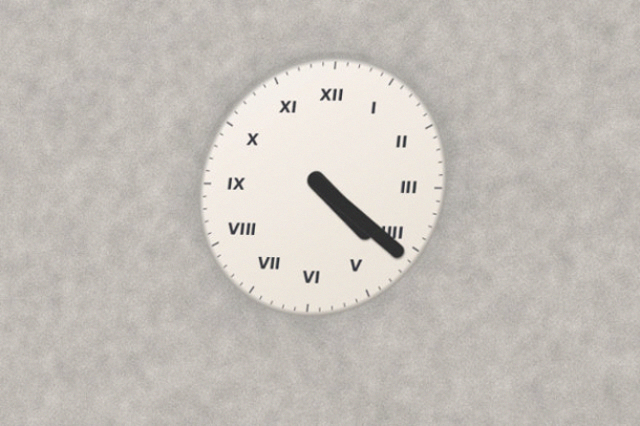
4:21
